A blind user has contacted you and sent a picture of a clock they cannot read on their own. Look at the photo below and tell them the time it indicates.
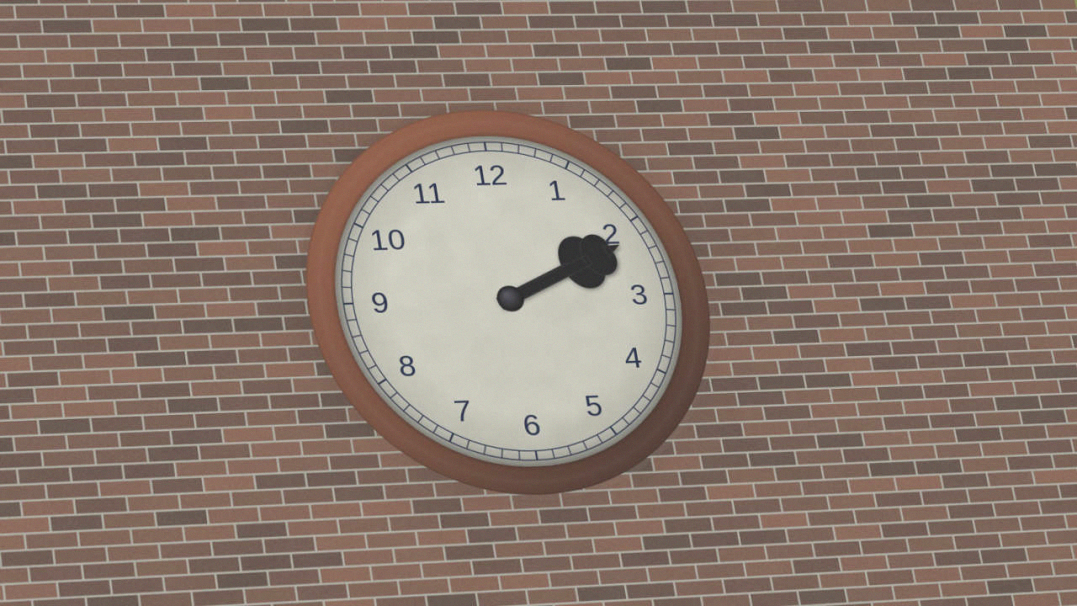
2:11
